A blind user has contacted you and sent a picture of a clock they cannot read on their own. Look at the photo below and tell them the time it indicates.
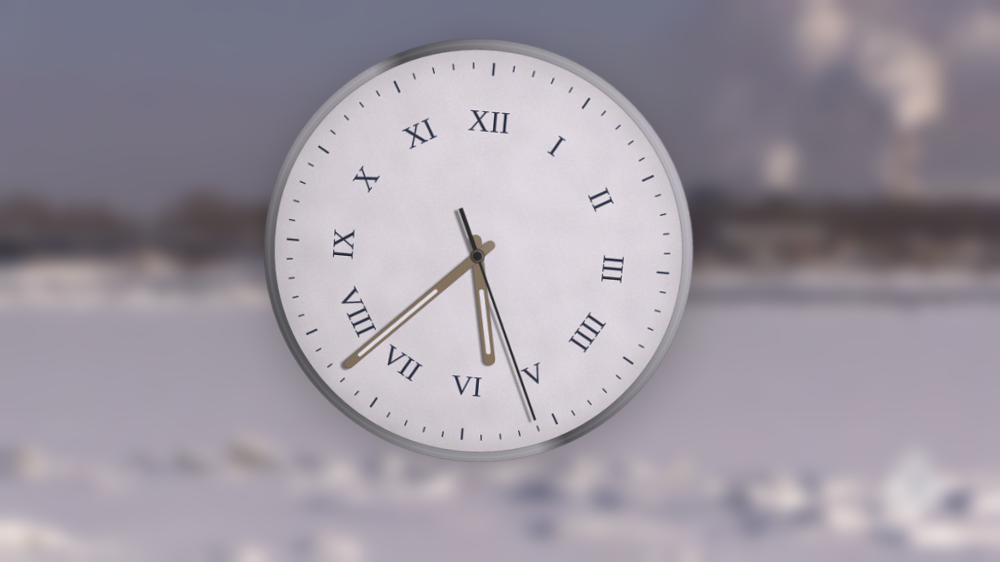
5:37:26
